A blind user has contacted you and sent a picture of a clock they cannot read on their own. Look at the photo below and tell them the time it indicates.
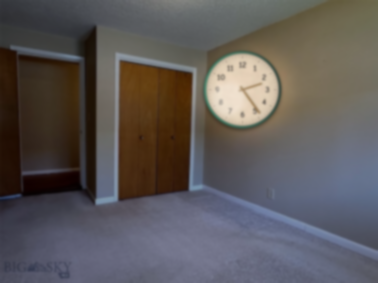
2:24
